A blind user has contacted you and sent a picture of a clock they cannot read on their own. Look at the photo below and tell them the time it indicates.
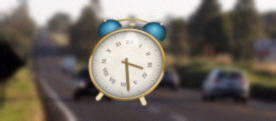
3:28
